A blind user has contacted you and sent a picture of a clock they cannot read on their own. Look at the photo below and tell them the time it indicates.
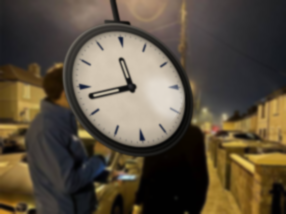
11:43
